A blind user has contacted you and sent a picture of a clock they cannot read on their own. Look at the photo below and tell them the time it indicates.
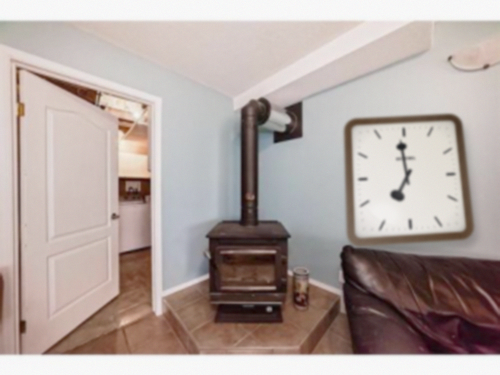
6:59
